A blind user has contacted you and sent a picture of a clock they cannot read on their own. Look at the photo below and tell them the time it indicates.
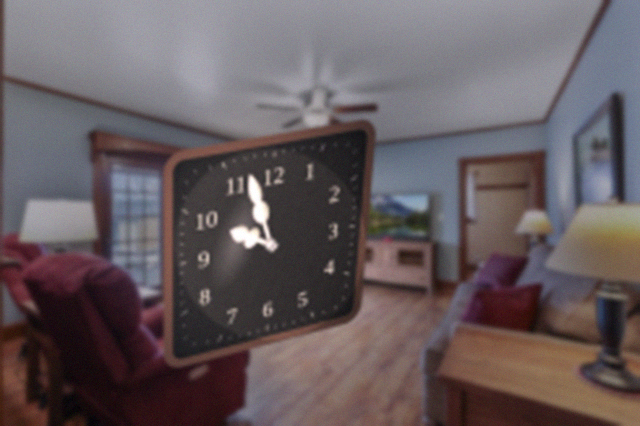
9:57
